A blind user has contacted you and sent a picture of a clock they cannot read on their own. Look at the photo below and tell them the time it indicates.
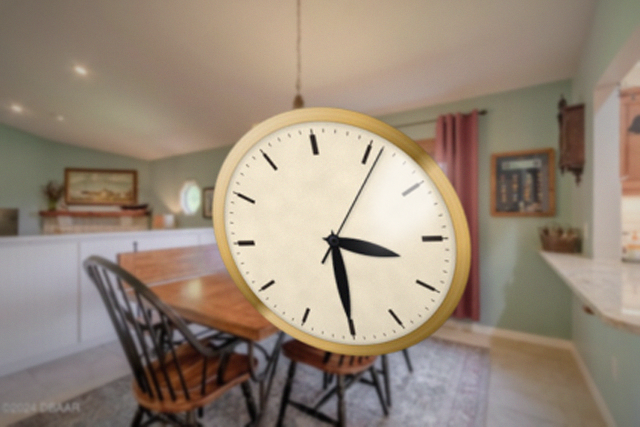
3:30:06
